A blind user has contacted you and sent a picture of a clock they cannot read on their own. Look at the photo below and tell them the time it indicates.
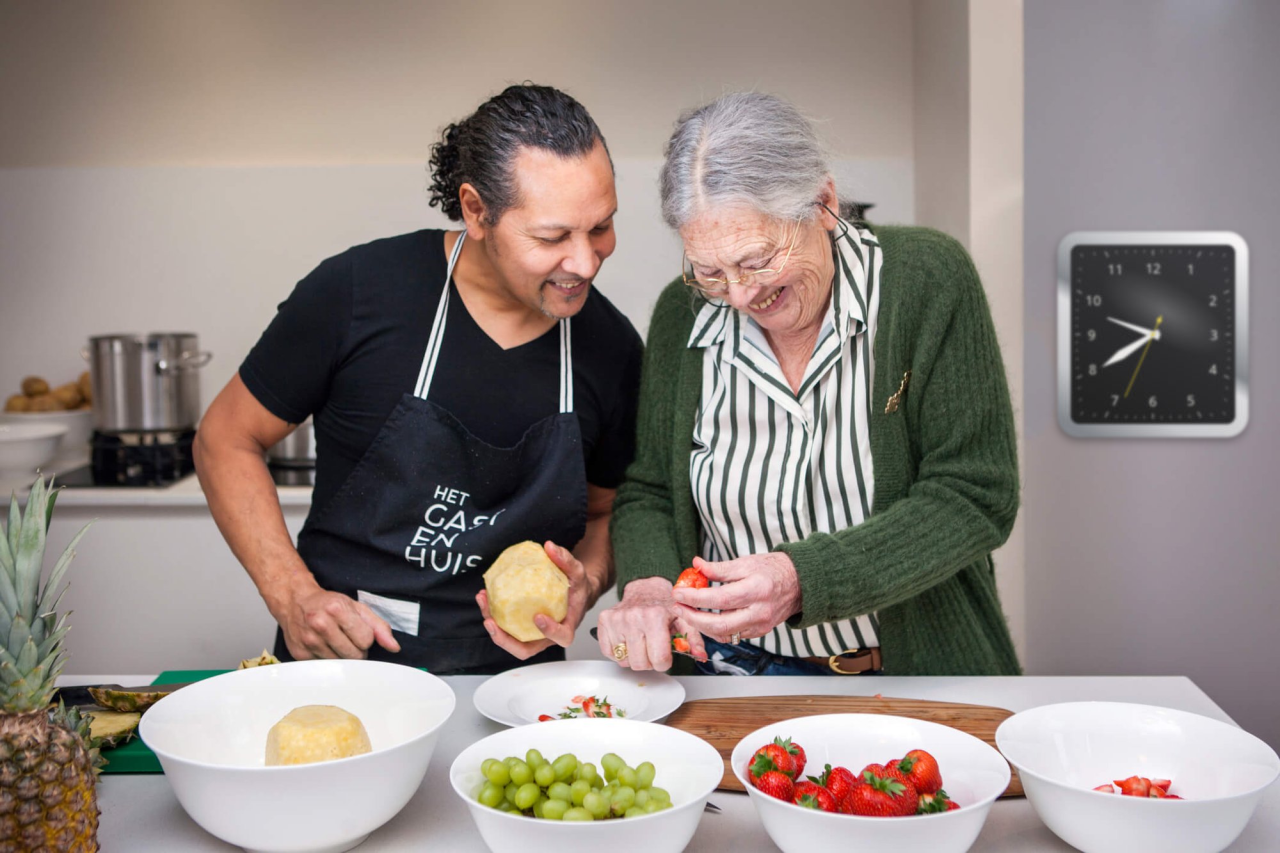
9:39:34
